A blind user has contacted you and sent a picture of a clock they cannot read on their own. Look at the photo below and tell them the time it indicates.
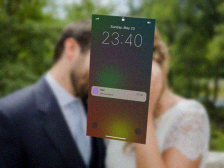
23:40
